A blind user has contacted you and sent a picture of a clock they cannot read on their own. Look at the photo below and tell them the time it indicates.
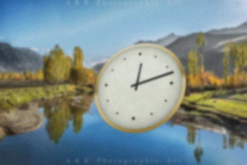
12:12
